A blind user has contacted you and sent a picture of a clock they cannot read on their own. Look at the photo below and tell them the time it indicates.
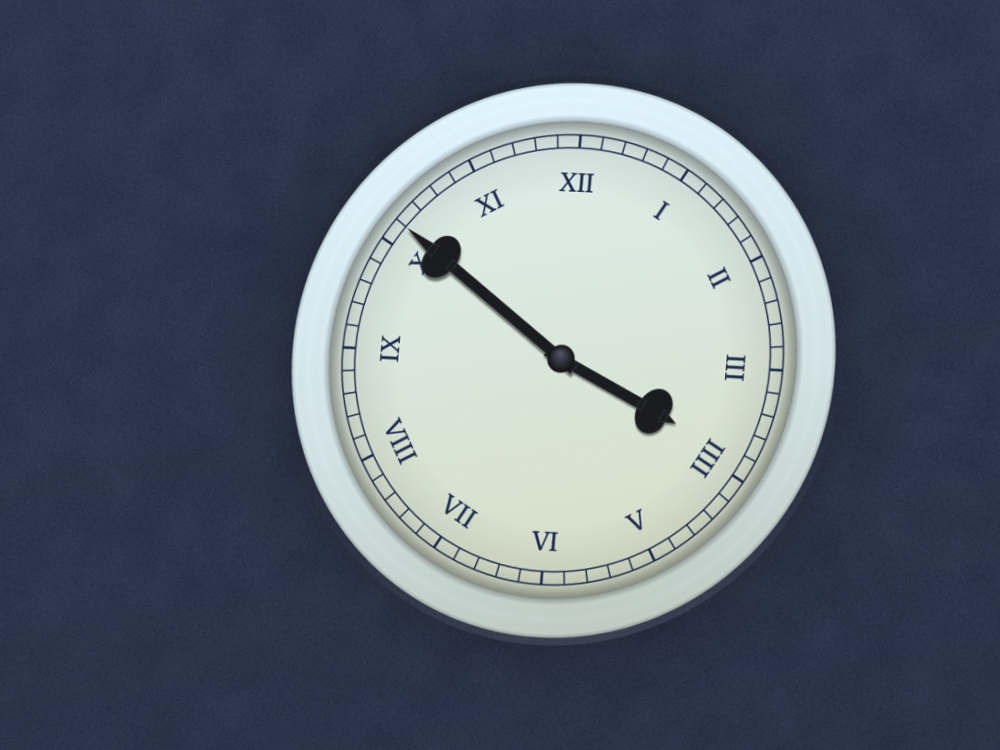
3:51
